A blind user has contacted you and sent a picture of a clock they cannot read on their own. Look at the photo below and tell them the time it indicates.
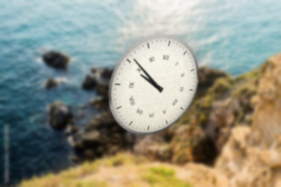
9:51
